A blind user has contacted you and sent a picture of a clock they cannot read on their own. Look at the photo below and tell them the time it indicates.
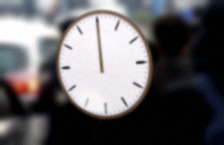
12:00
